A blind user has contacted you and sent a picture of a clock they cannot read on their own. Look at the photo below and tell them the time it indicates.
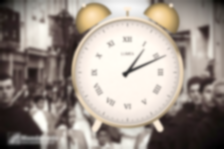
1:11
